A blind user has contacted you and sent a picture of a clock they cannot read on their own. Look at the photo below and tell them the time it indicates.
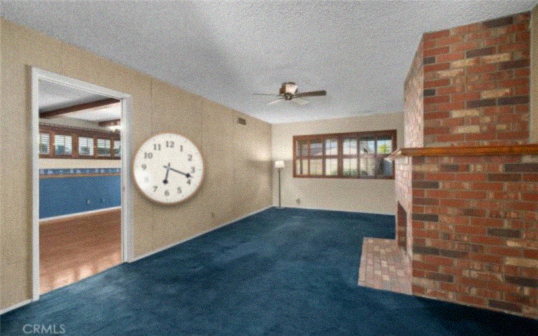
6:18
